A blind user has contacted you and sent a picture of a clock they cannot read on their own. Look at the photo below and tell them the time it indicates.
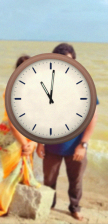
11:01
